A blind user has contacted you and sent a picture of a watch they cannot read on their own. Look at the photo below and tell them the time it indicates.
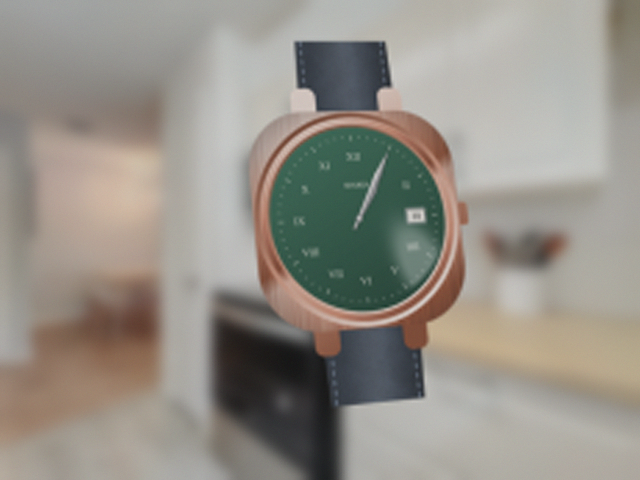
1:05
